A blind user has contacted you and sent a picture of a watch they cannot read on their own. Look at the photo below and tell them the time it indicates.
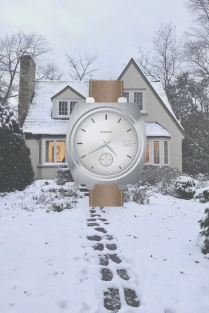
4:40
